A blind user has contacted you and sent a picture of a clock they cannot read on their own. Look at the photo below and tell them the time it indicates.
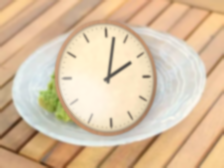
2:02
